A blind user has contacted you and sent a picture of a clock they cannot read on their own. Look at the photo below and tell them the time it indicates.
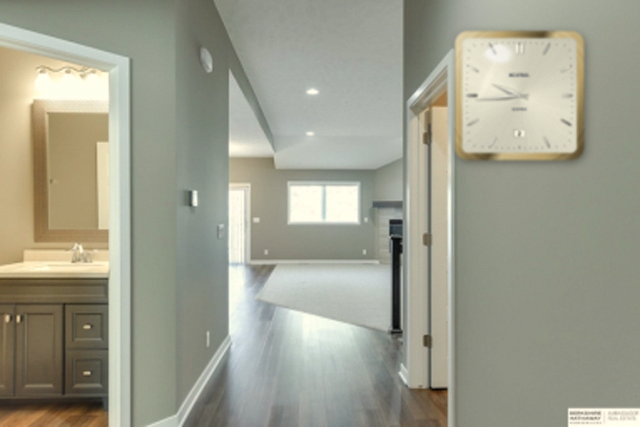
9:44
